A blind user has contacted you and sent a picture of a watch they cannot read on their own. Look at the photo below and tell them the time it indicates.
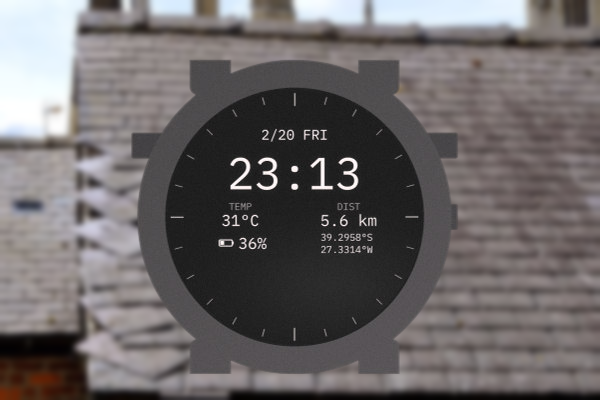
23:13
